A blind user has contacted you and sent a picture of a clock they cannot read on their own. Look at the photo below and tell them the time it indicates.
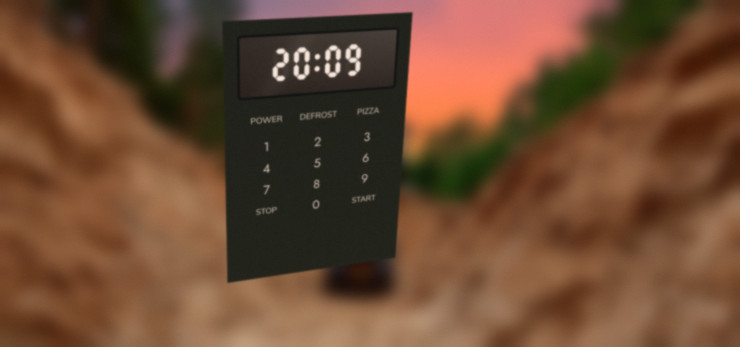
20:09
